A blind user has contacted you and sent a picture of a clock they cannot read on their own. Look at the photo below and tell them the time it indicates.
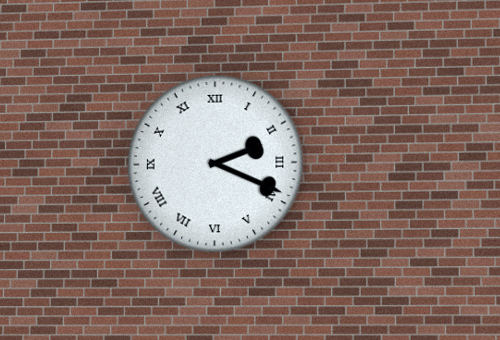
2:19
